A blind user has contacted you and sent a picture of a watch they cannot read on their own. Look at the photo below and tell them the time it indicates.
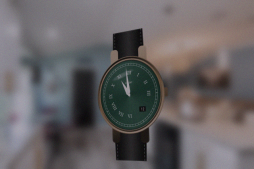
10:59
